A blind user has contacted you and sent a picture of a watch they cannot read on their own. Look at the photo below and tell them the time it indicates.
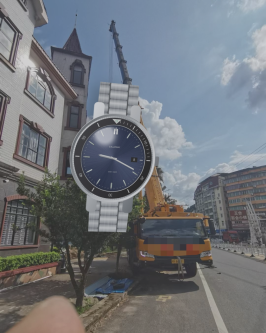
9:19
